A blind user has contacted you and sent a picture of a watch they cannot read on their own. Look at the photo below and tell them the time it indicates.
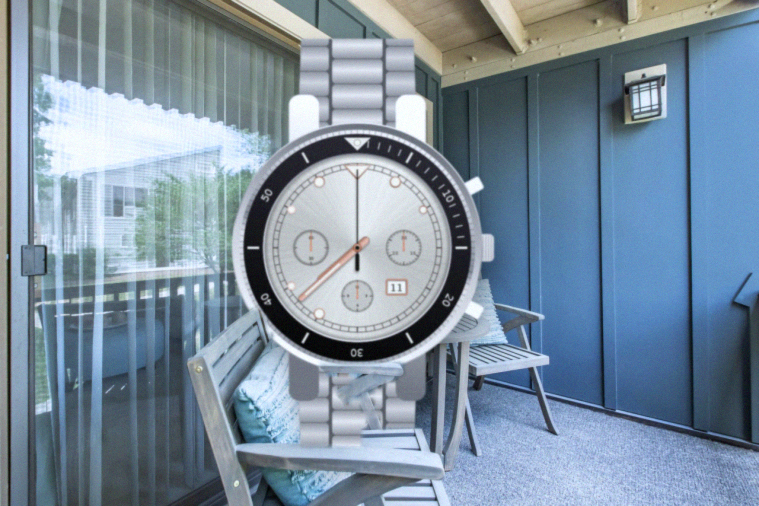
7:38
